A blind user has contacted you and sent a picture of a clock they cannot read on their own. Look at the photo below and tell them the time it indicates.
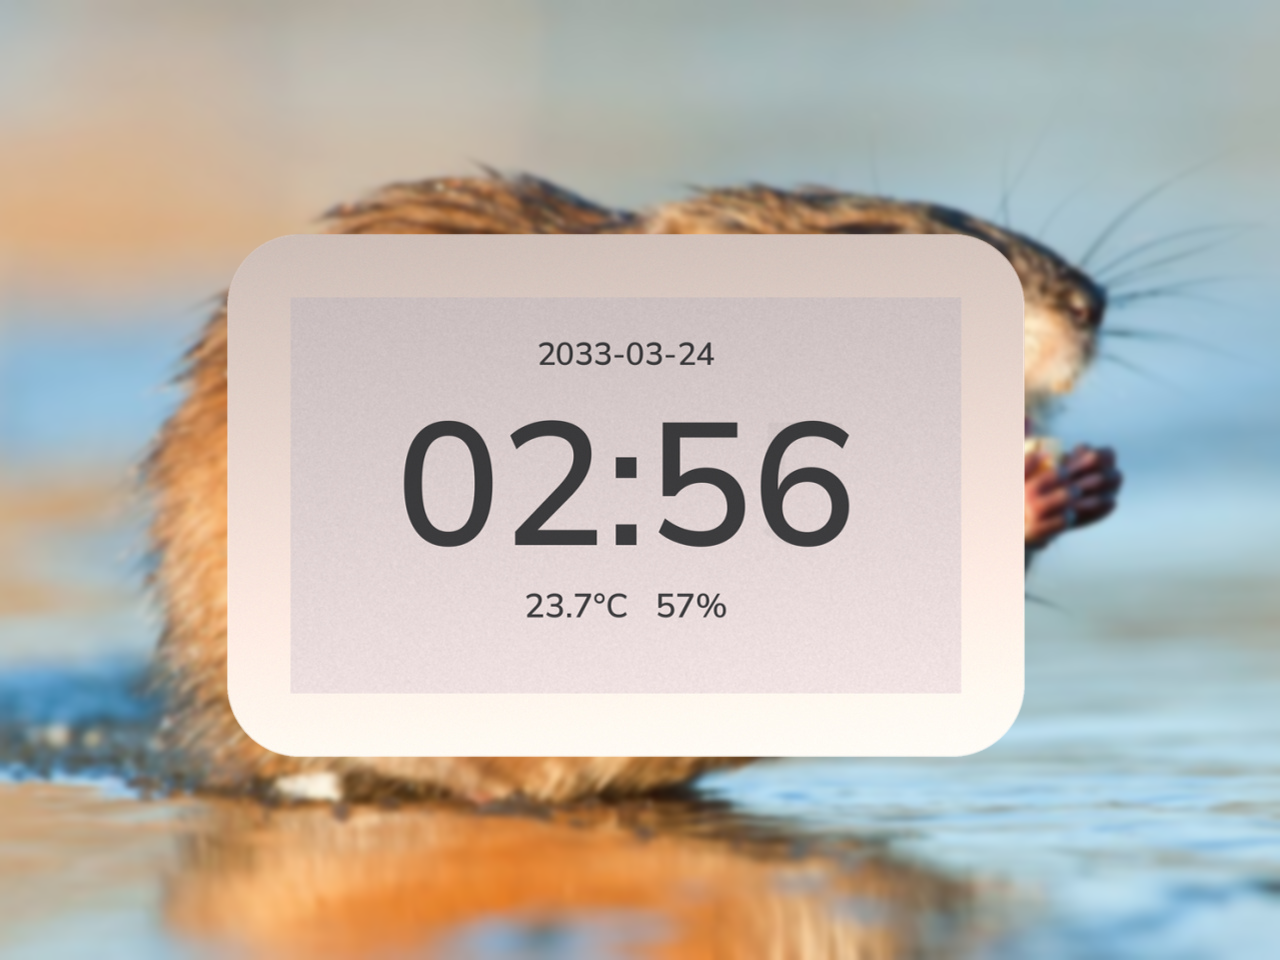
2:56
